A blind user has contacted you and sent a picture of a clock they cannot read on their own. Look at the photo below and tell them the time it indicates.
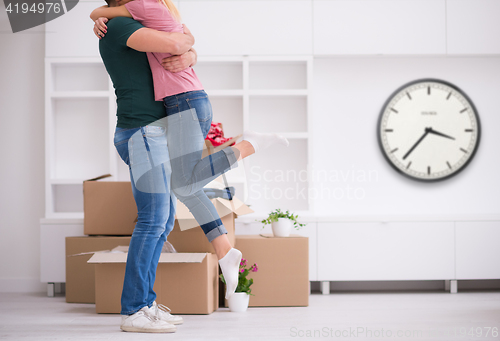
3:37
